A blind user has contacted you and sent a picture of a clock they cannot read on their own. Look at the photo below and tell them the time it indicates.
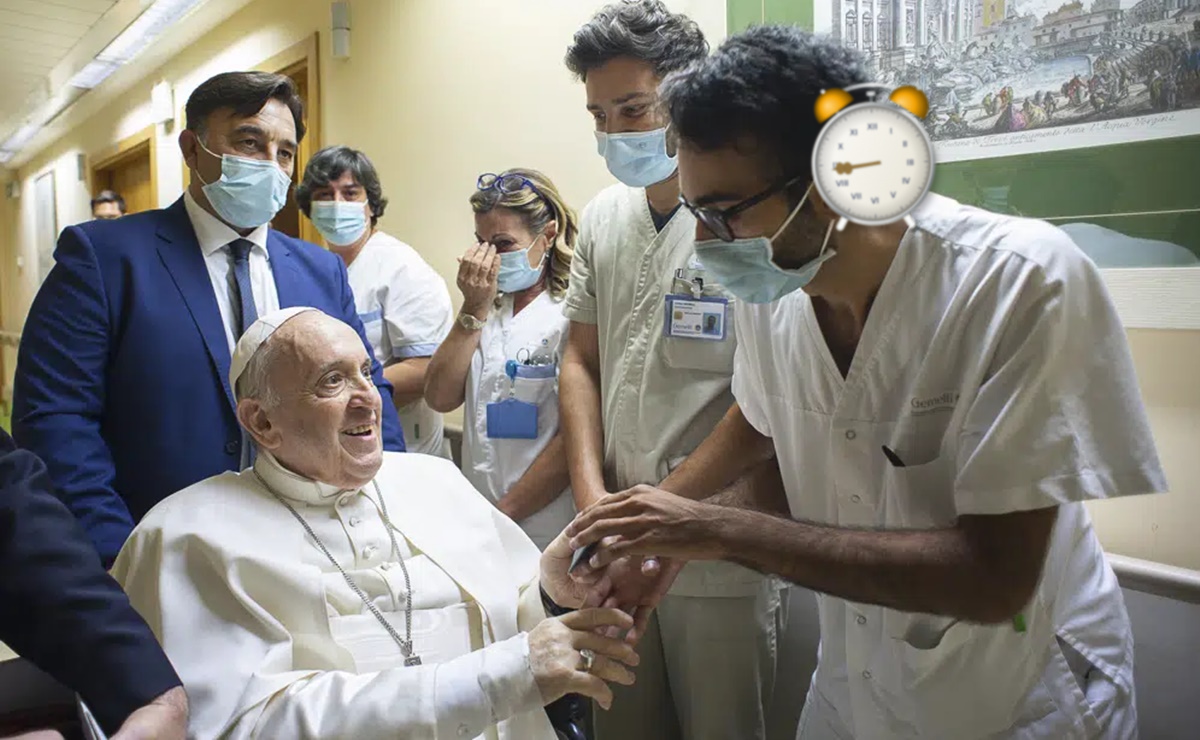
8:44
